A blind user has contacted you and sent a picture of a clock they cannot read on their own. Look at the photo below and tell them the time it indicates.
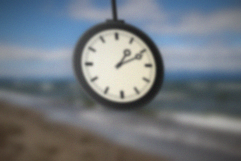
1:11
